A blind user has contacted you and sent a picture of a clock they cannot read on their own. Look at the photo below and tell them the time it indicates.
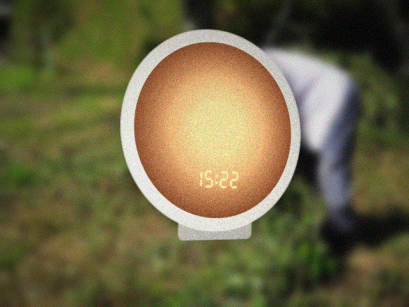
15:22
